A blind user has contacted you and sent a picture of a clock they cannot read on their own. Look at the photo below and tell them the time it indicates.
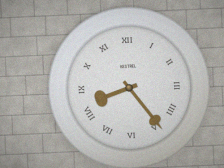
8:24
